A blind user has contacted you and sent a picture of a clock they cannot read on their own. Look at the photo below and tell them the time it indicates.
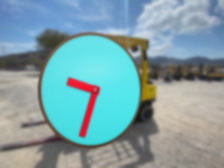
9:33
